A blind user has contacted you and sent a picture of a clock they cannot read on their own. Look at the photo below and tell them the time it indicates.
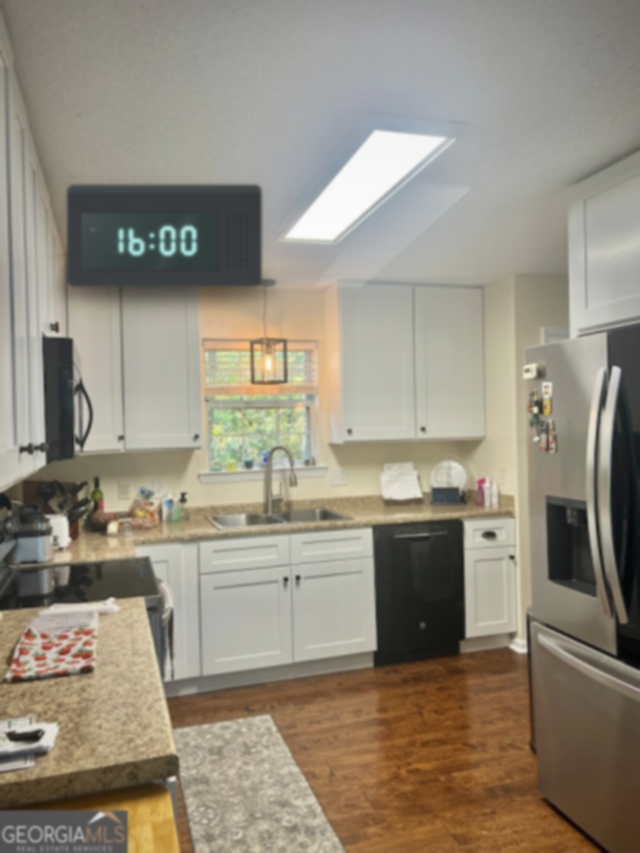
16:00
